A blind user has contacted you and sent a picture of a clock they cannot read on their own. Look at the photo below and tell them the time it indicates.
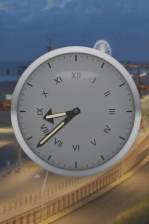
8:38
